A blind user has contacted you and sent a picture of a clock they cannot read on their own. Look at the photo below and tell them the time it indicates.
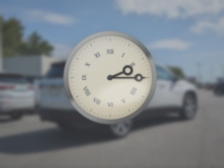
2:15
